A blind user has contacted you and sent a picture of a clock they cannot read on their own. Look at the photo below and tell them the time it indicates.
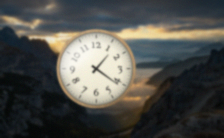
1:21
